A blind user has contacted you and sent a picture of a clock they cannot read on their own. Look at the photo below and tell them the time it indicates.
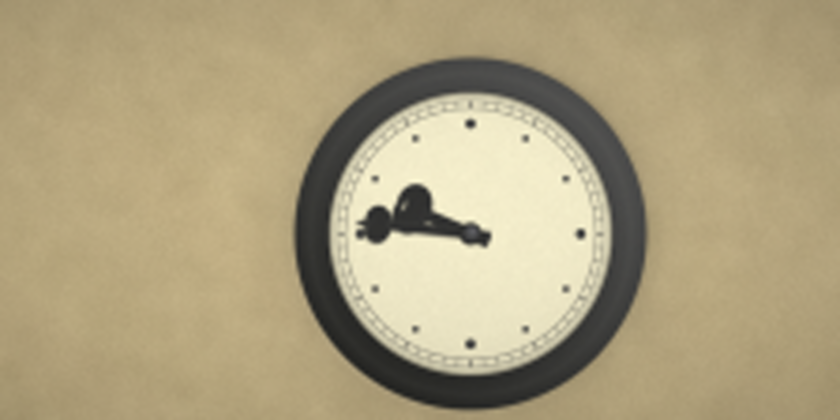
9:46
